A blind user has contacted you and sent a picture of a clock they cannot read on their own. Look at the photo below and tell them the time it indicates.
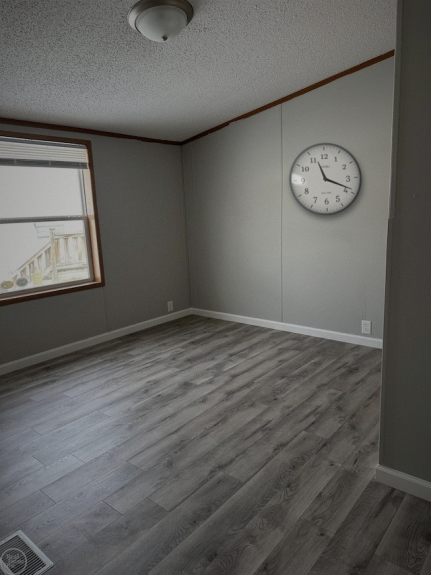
11:19
